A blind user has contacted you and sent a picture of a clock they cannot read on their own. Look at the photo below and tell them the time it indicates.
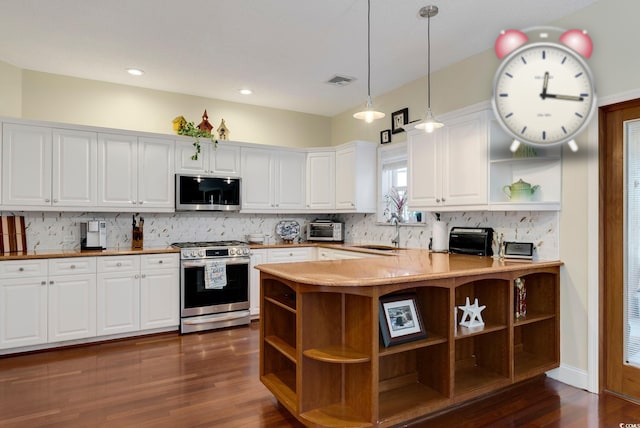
12:16
